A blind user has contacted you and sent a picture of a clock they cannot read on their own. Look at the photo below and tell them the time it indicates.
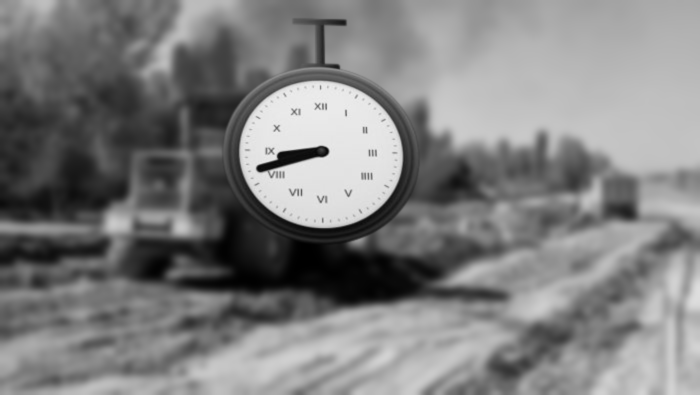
8:42
